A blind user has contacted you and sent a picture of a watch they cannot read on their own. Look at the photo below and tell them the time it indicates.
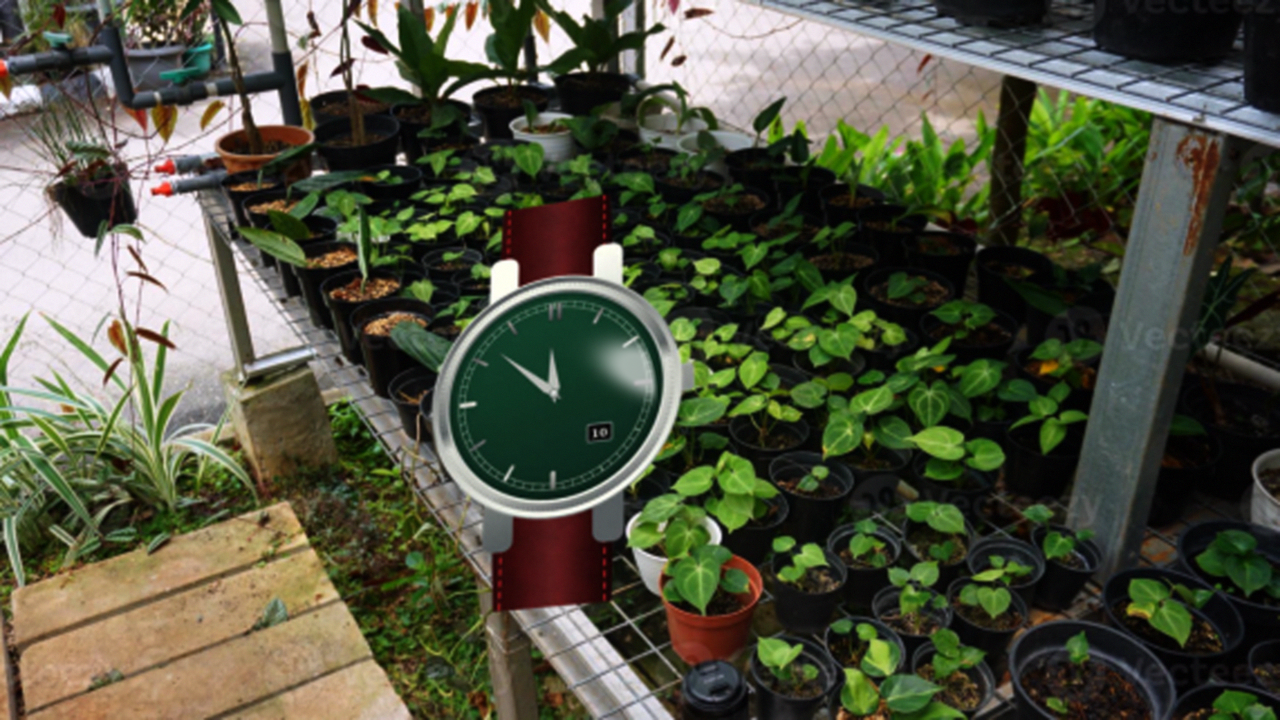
11:52
